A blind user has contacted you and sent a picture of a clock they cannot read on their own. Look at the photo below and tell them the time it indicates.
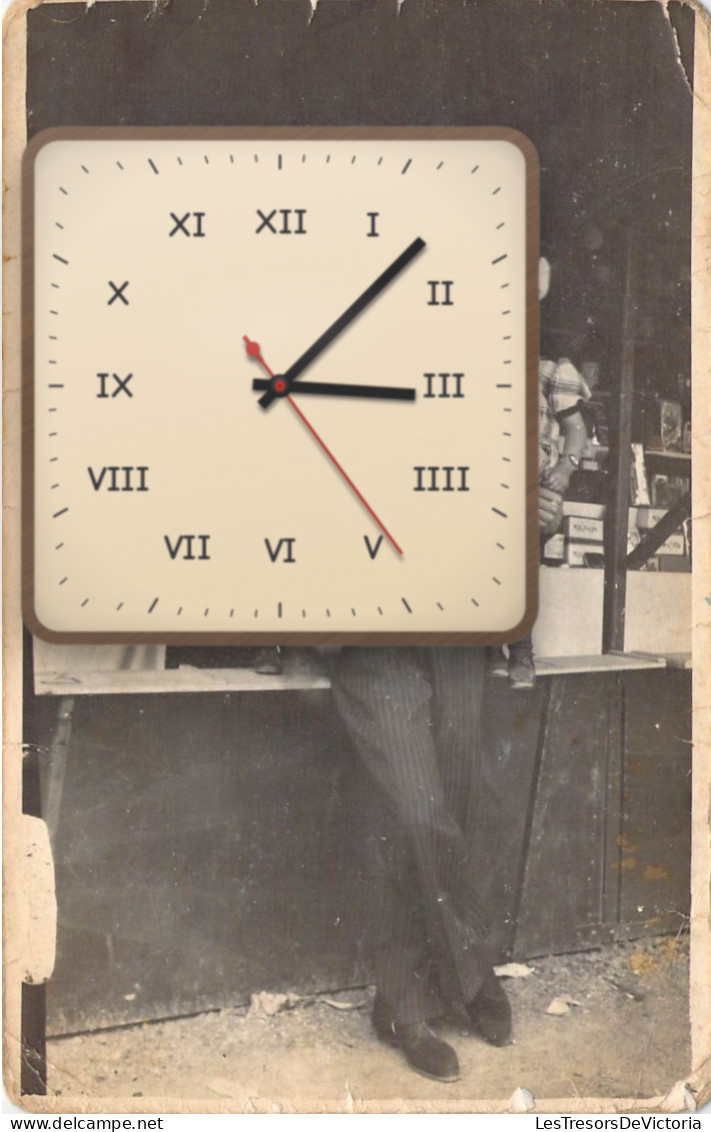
3:07:24
